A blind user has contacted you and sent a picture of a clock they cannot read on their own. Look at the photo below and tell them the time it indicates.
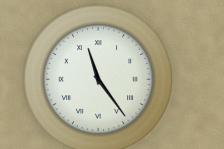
11:24
